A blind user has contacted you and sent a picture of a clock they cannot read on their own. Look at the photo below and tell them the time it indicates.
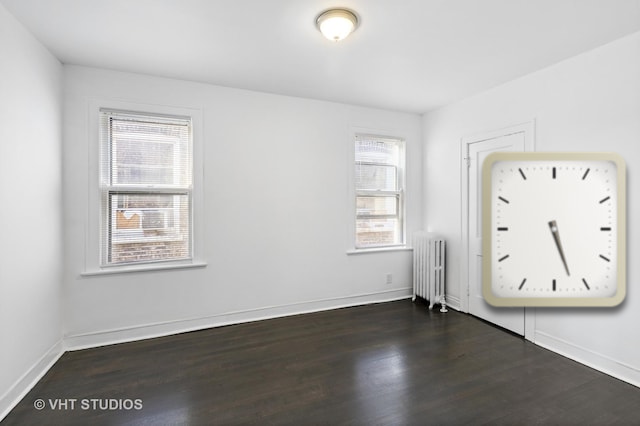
5:27
